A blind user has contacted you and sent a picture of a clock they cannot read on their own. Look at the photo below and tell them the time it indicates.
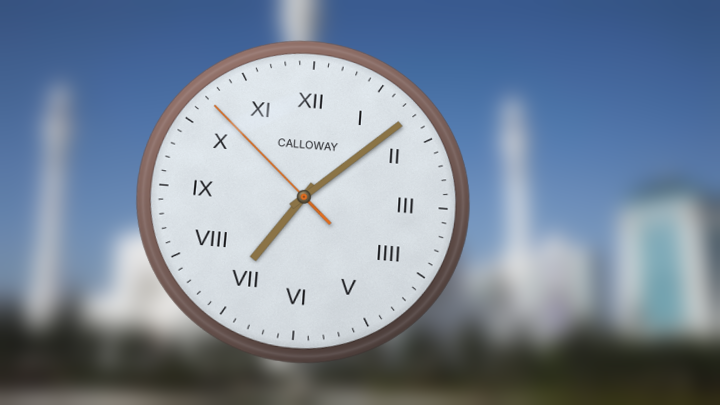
7:07:52
